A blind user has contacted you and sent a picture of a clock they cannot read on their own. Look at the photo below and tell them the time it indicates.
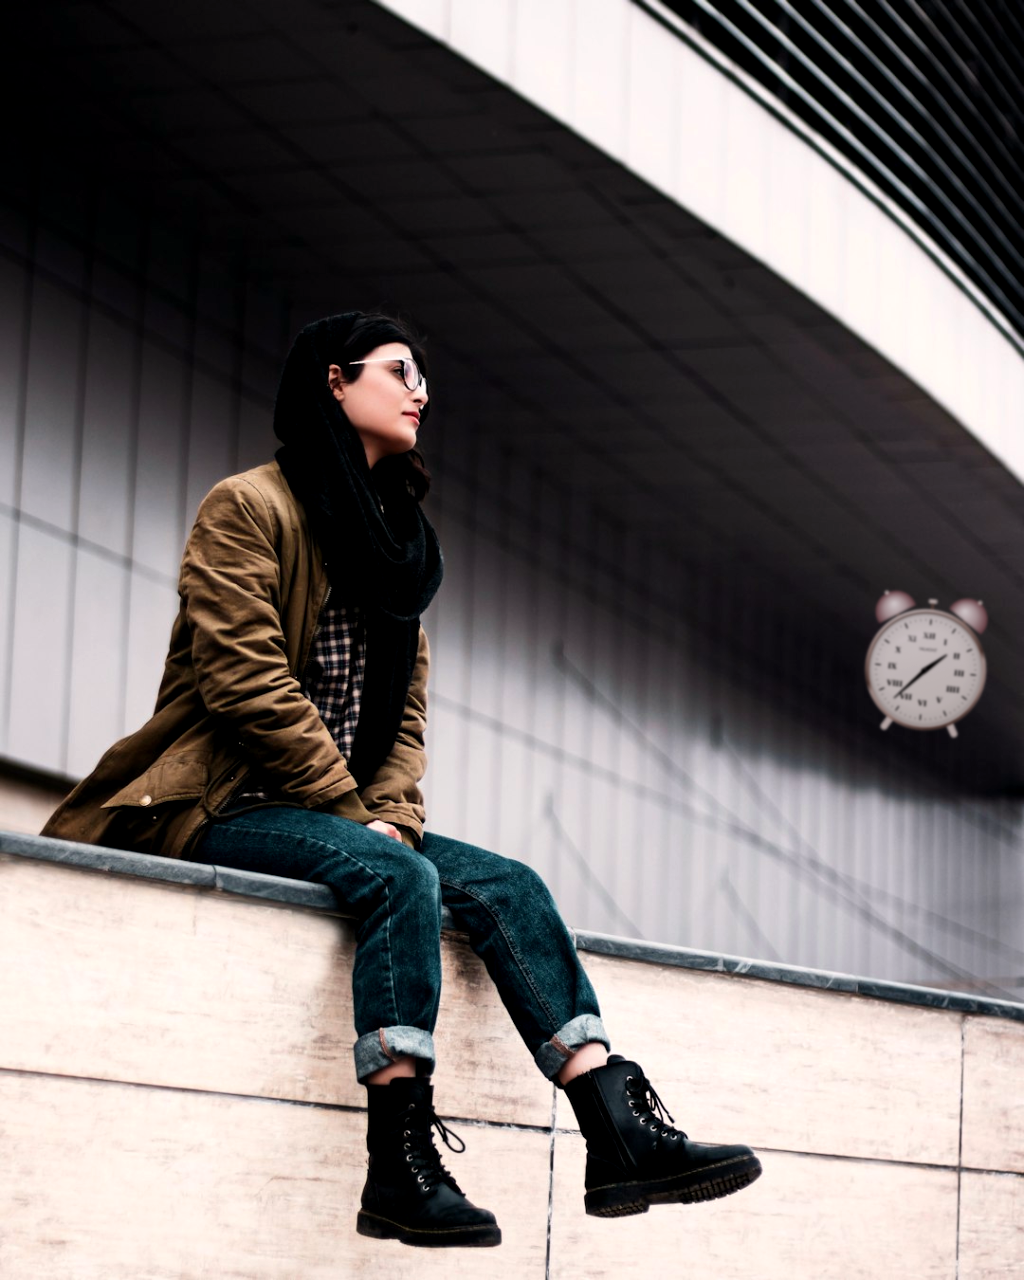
1:37
